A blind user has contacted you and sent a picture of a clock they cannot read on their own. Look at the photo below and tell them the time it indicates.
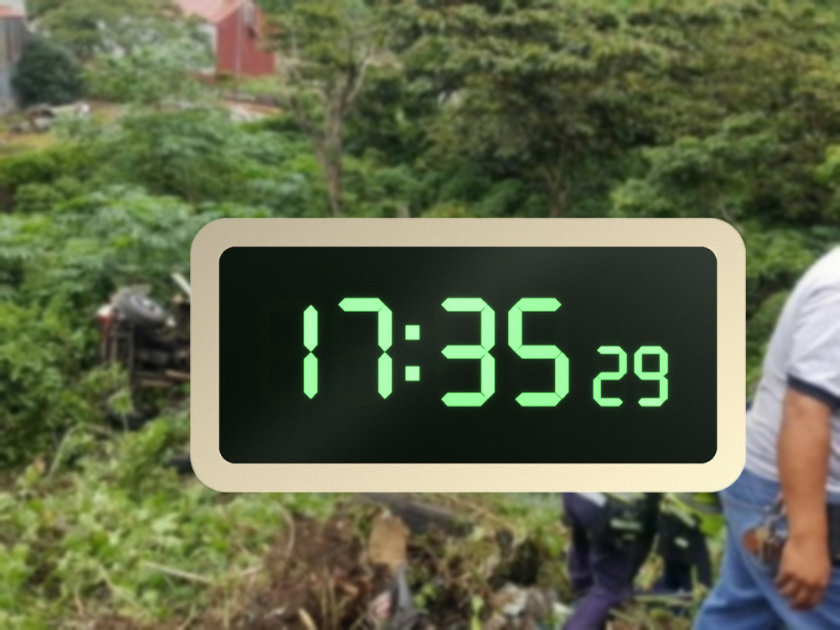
17:35:29
